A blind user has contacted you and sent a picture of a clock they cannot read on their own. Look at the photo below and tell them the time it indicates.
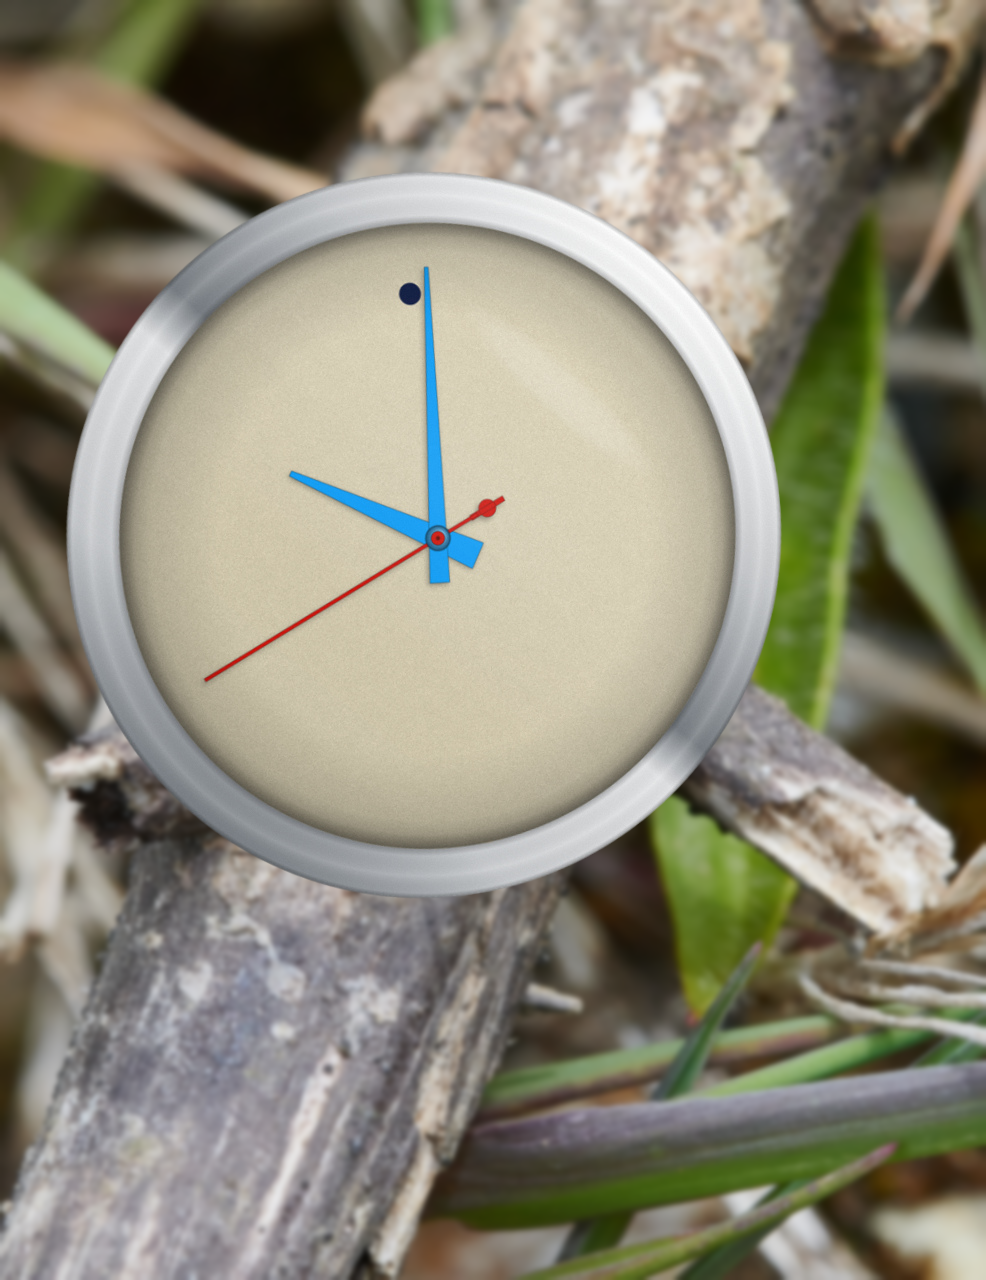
10:00:41
